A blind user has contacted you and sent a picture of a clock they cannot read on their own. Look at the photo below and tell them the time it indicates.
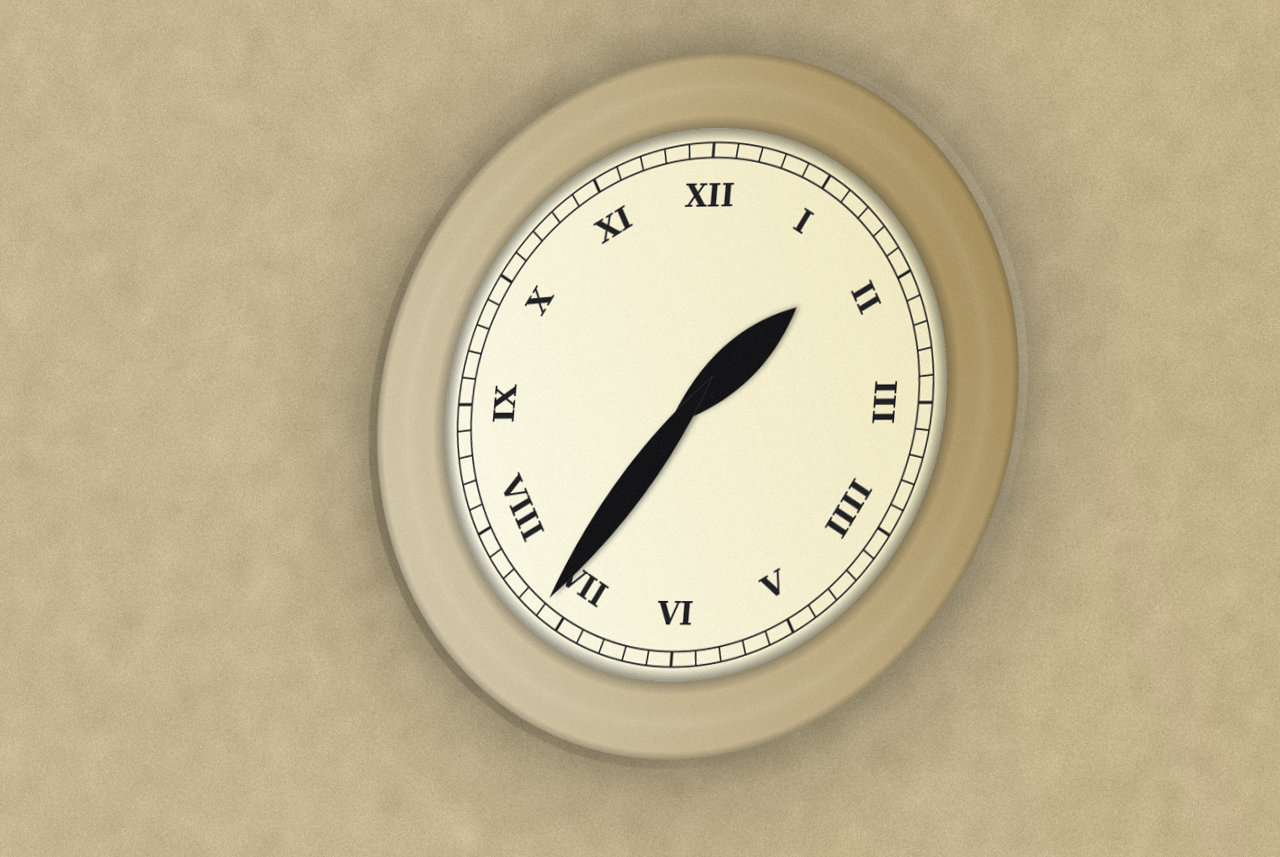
1:36
